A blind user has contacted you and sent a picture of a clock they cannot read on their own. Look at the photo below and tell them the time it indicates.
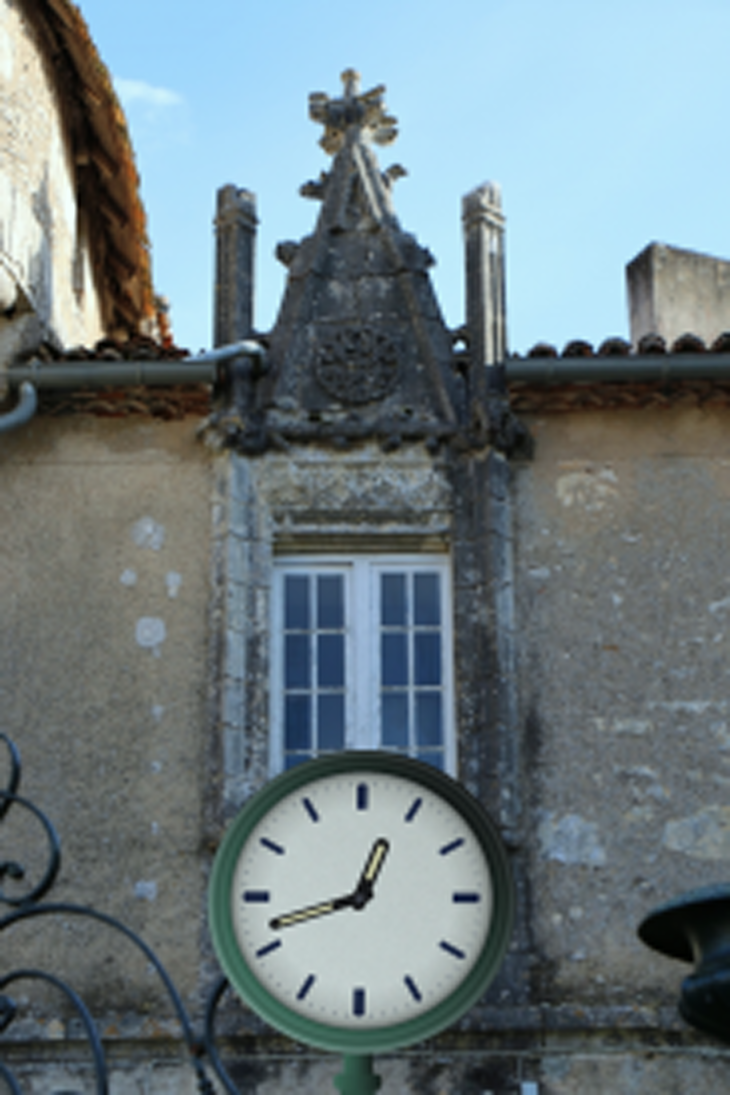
12:42
